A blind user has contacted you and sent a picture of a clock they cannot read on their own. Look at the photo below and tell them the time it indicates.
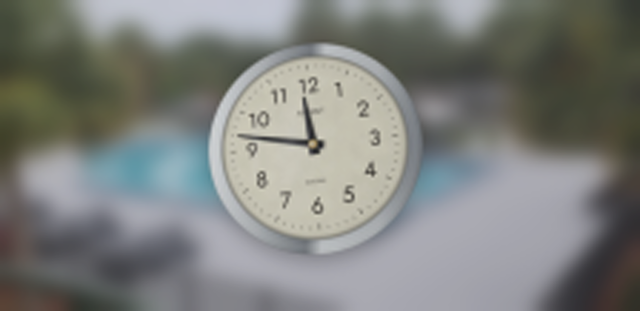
11:47
